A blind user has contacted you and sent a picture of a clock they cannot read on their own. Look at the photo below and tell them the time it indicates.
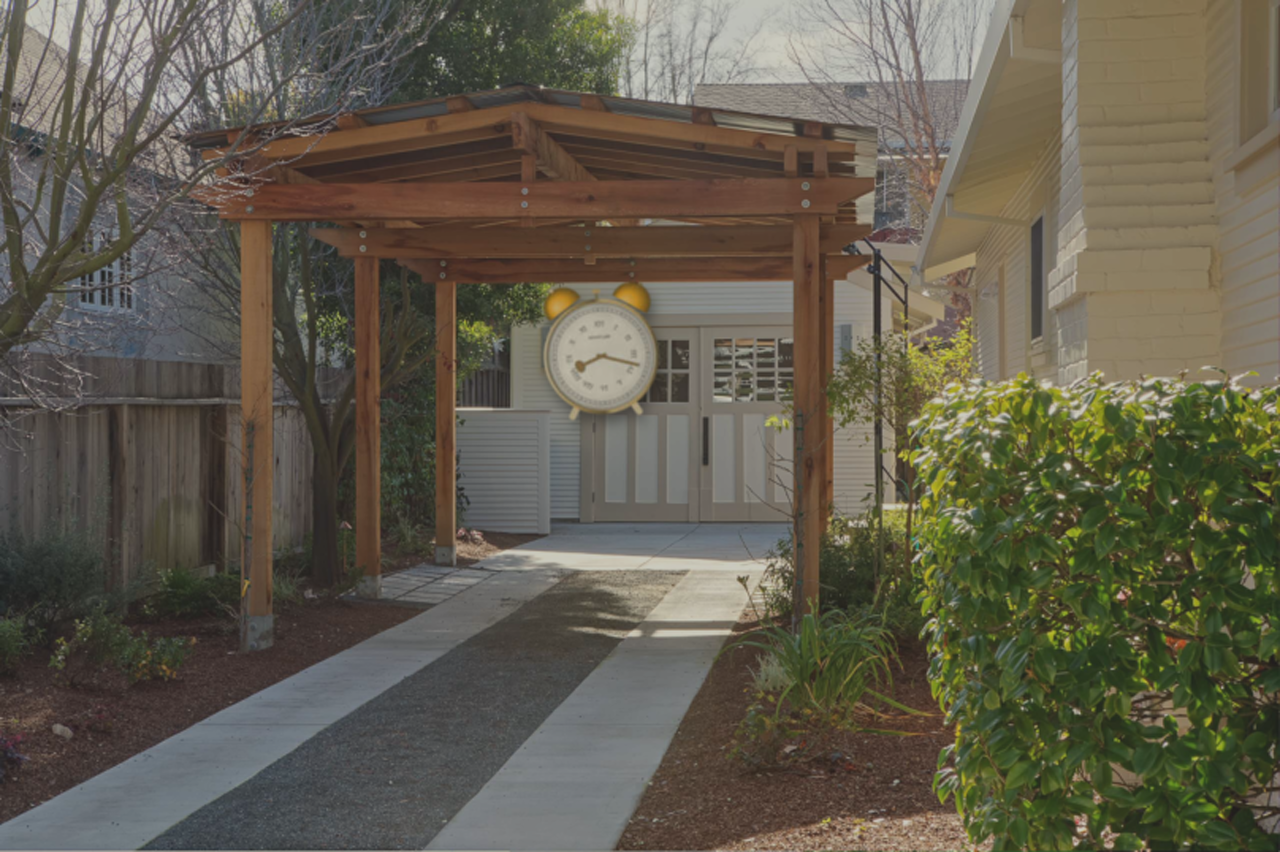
8:18
